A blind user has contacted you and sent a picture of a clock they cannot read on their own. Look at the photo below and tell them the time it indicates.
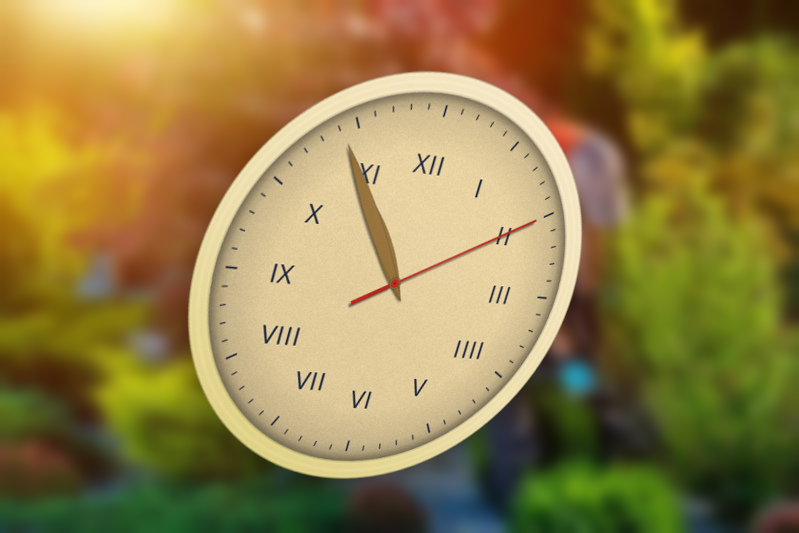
10:54:10
